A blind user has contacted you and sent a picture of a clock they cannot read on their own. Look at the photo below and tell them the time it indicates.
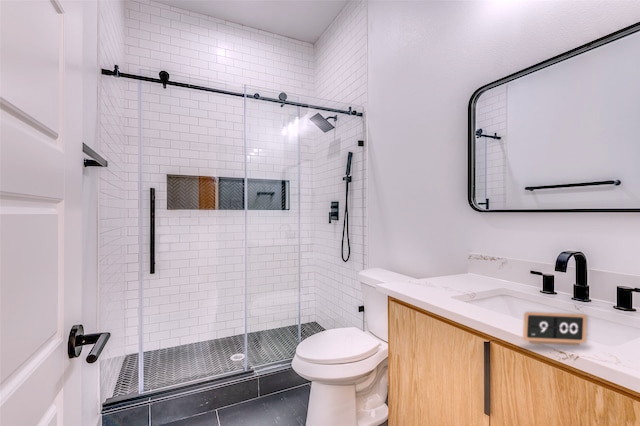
9:00
